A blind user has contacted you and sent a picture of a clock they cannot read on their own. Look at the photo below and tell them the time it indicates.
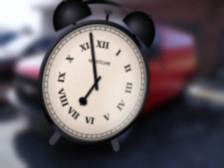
6:57
